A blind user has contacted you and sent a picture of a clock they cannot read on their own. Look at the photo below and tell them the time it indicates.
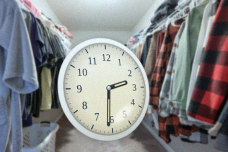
2:31
